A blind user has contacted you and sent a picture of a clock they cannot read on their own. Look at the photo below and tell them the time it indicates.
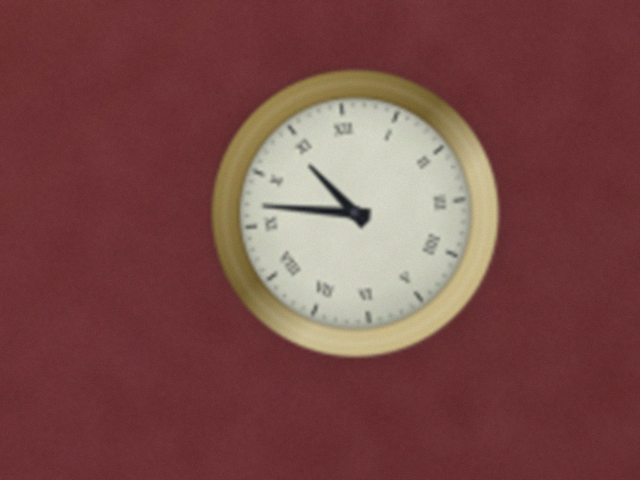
10:47
